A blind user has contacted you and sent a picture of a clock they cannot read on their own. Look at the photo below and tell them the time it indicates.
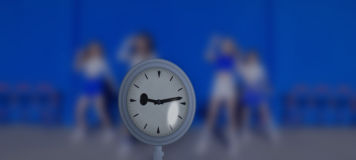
9:13
